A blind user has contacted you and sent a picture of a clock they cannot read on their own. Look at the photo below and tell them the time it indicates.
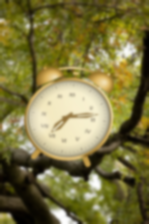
7:13
